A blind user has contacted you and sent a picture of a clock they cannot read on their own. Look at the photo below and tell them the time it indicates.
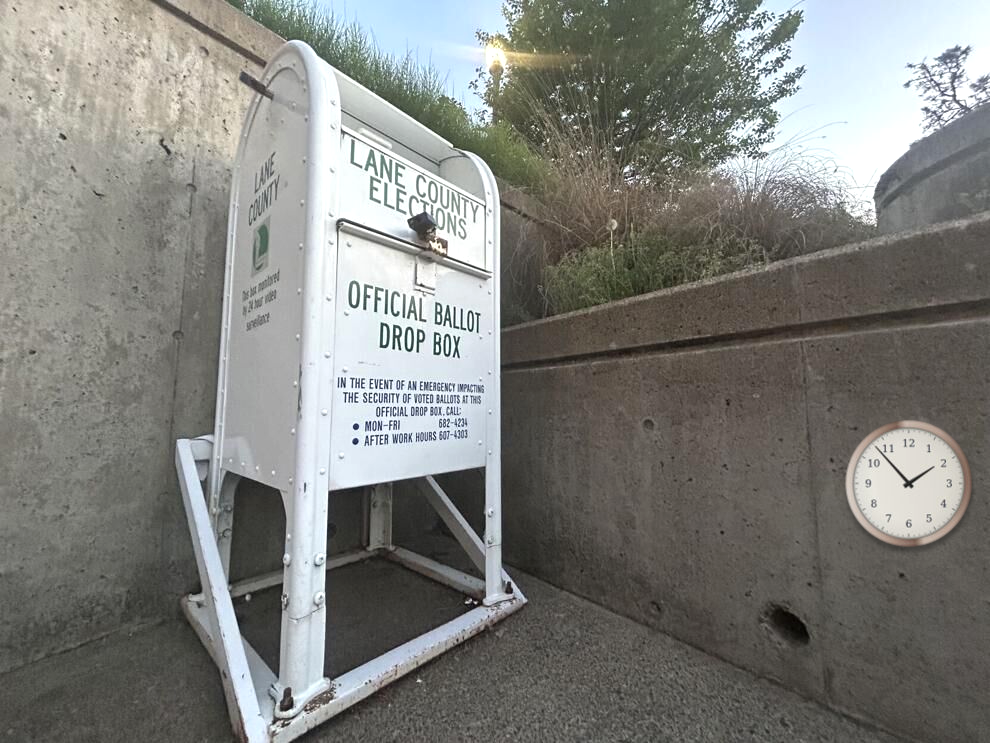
1:53
